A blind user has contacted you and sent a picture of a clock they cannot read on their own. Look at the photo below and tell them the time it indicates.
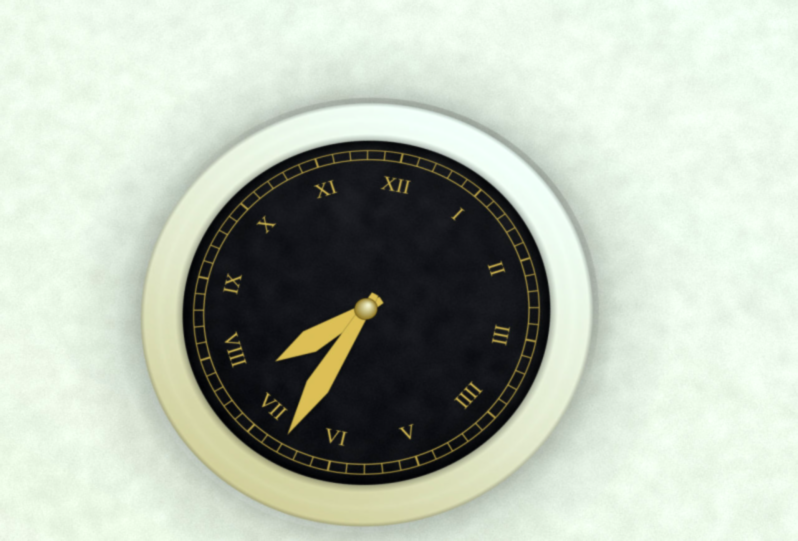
7:33
